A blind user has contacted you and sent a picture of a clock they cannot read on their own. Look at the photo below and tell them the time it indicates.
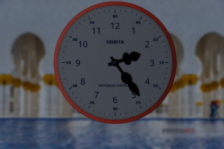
2:24
